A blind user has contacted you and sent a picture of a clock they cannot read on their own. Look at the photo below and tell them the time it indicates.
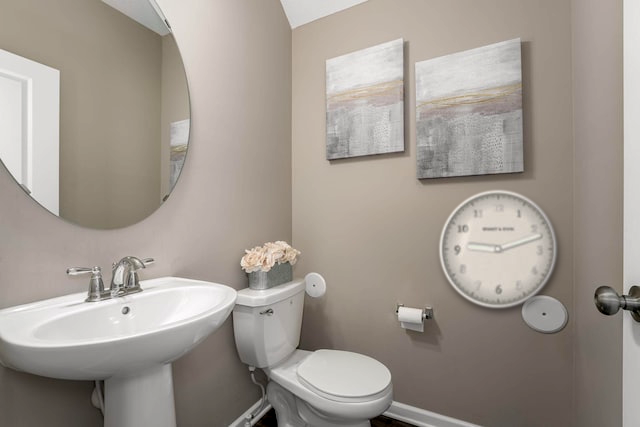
9:12
